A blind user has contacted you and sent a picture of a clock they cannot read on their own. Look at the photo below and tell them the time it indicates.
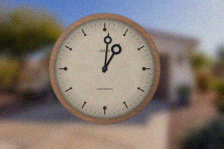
1:01
